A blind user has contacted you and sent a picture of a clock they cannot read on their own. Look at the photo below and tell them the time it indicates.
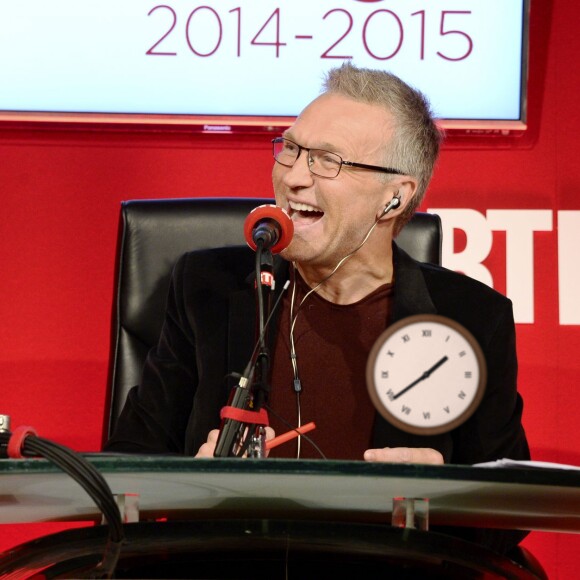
1:39
